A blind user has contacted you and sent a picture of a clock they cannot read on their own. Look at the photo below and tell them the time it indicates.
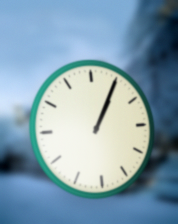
1:05
